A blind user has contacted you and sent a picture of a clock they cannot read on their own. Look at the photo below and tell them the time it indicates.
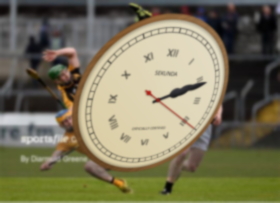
2:11:20
